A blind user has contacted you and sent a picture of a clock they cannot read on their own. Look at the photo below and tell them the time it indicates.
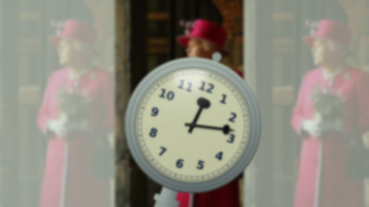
12:13
